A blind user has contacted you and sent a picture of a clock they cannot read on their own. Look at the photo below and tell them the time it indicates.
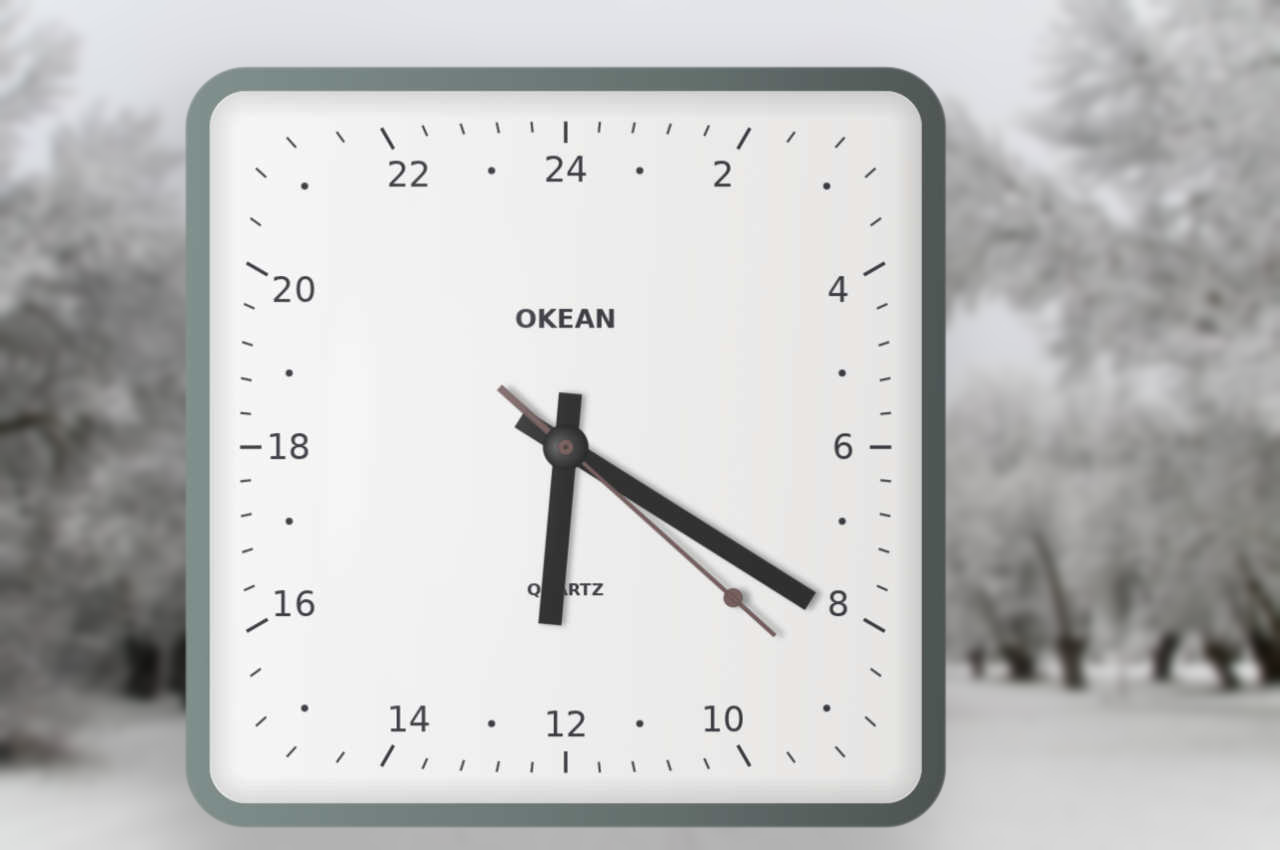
12:20:22
